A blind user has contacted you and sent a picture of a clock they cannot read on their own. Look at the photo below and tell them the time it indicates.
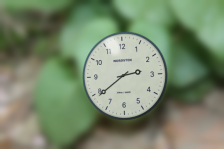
2:39
